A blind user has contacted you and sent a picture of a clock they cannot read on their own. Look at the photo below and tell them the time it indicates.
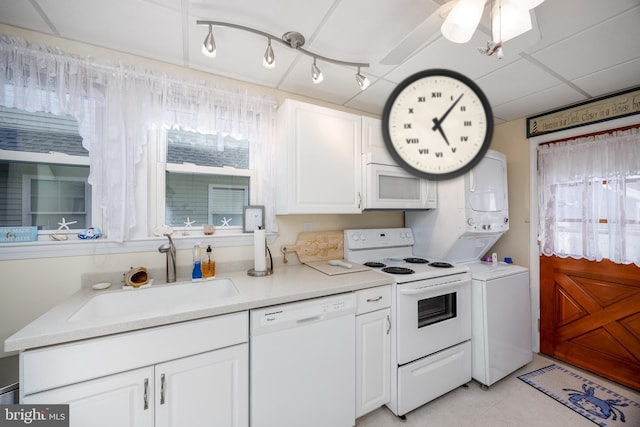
5:07
